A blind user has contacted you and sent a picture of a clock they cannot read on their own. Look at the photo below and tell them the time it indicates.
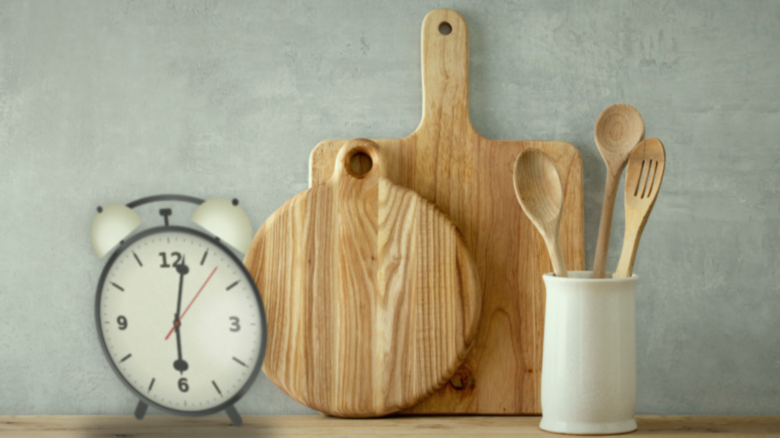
6:02:07
